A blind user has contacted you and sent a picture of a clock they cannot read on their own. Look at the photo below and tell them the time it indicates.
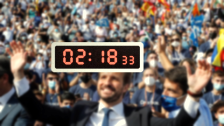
2:18:33
